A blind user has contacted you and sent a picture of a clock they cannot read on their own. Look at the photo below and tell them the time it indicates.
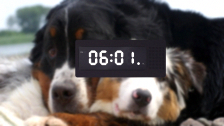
6:01
